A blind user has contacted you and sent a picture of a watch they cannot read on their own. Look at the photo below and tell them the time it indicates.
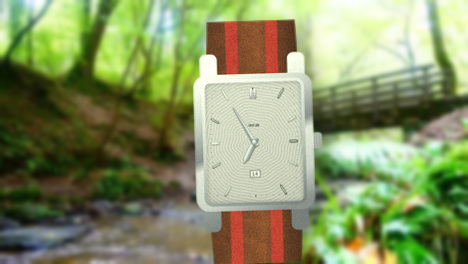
6:55
